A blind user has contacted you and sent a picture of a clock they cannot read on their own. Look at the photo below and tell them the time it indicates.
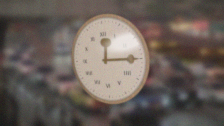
12:15
